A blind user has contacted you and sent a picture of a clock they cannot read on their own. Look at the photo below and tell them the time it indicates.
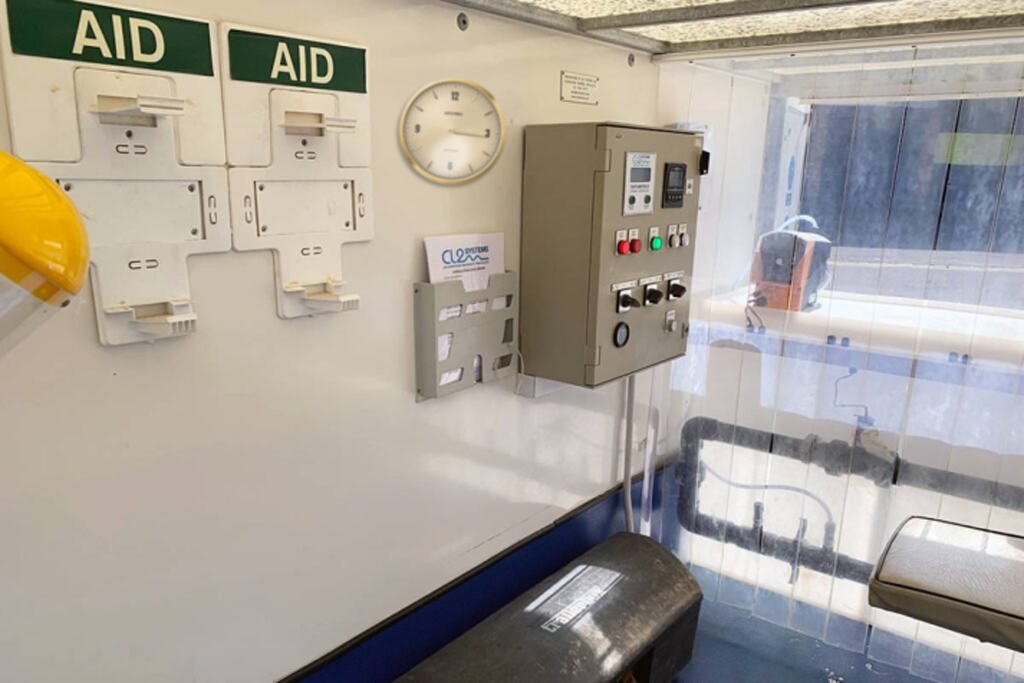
3:16
